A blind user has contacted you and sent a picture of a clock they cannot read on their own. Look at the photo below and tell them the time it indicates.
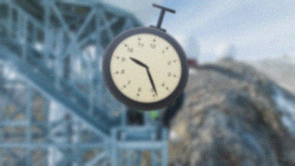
9:24
